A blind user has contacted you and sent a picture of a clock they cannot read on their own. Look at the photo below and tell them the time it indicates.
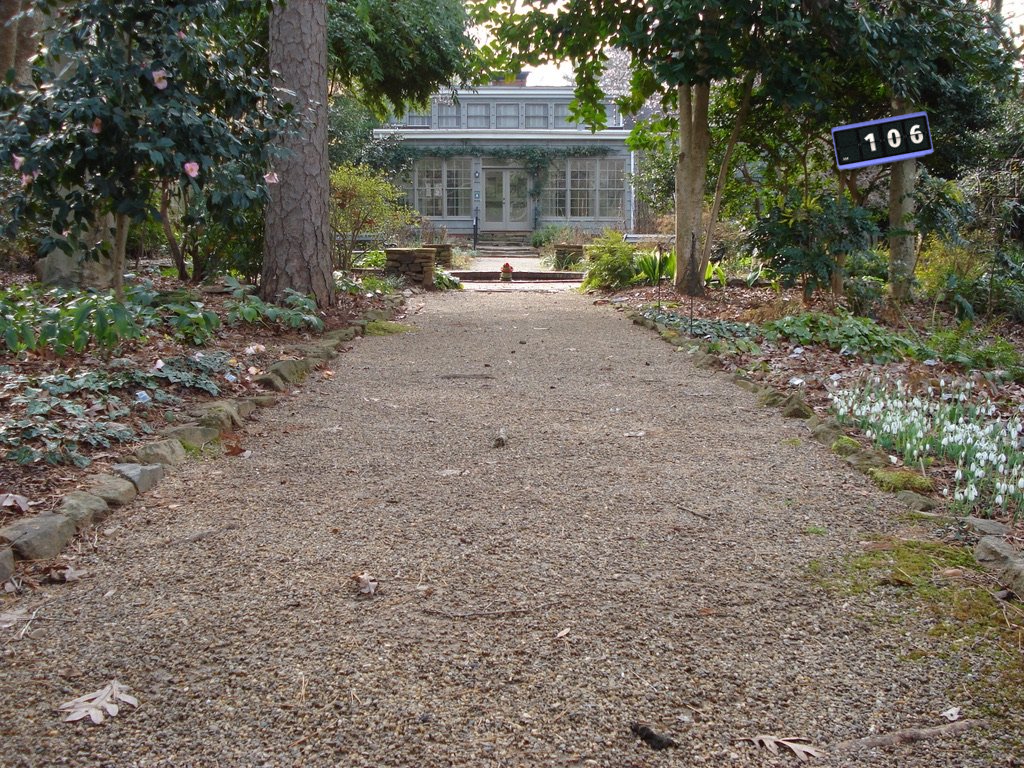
1:06
